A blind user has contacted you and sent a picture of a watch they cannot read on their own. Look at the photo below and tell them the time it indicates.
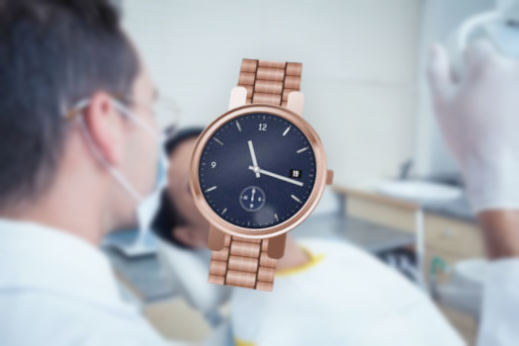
11:17
